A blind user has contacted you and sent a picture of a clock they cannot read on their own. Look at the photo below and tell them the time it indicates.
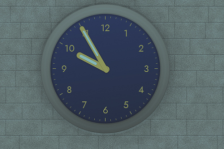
9:55
